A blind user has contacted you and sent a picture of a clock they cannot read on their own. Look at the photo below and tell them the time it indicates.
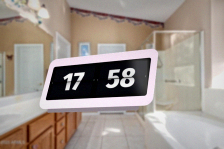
17:58
